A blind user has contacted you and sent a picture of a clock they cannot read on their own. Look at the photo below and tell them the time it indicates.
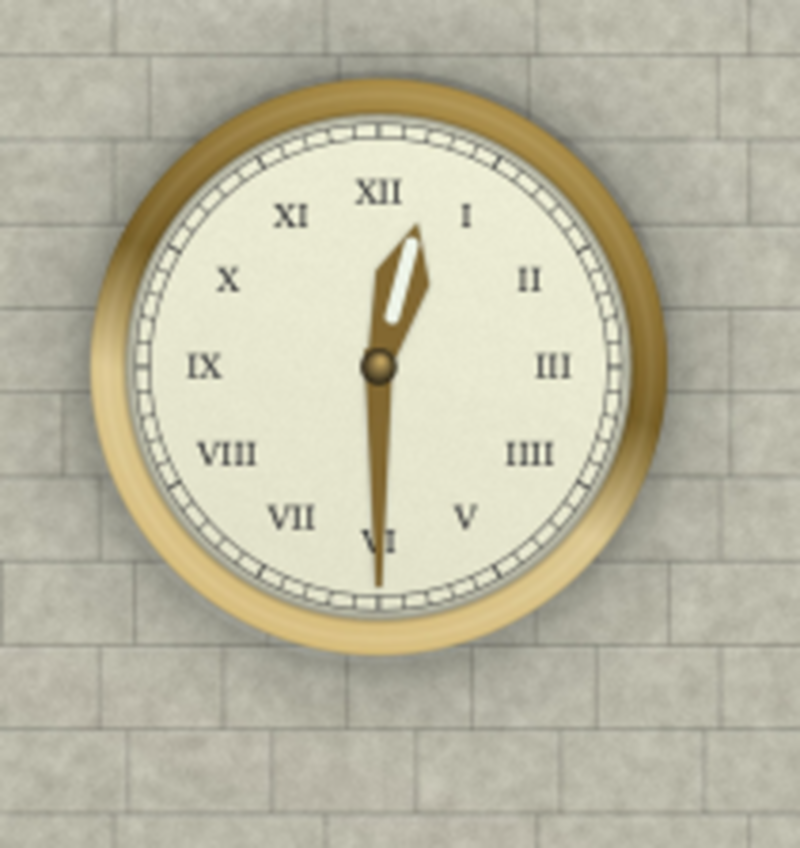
12:30
